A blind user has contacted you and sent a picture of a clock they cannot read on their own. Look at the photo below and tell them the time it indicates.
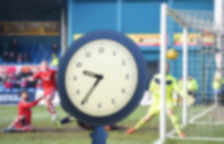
9:36
